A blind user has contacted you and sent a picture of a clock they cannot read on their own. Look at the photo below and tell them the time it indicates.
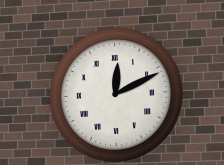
12:11
